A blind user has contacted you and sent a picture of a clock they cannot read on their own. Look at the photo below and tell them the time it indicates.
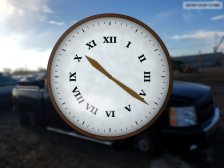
10:21
